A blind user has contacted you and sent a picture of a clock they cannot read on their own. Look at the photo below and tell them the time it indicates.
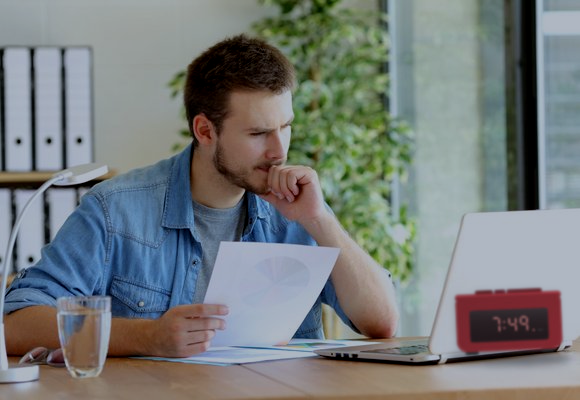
7:49
